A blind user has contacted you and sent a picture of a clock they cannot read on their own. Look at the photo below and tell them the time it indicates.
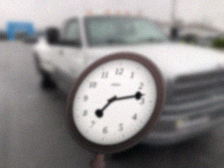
7:13
